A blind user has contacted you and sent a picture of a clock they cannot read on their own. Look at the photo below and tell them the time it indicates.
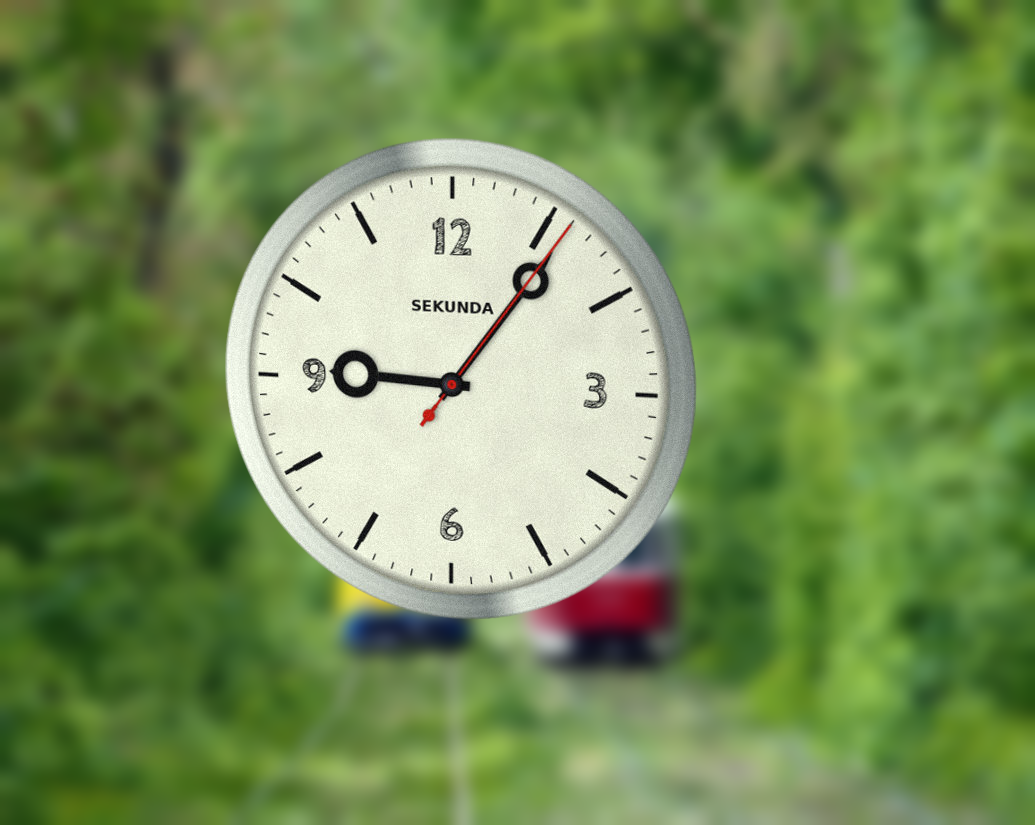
9:06:06
